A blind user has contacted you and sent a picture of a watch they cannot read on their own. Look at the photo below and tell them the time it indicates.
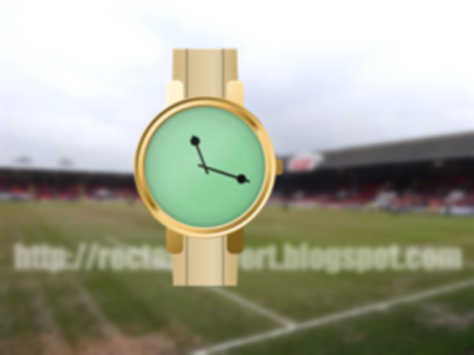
11:18
